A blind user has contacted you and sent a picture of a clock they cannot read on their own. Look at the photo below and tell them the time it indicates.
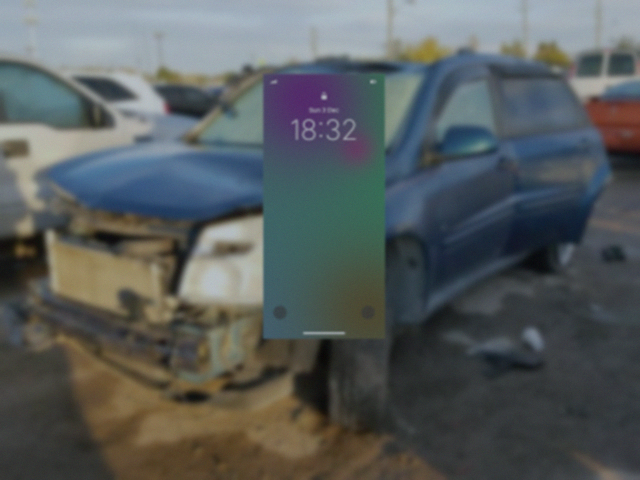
18:32
